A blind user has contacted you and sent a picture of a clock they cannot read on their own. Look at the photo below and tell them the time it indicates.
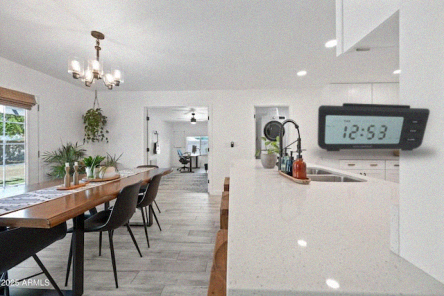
12:53
